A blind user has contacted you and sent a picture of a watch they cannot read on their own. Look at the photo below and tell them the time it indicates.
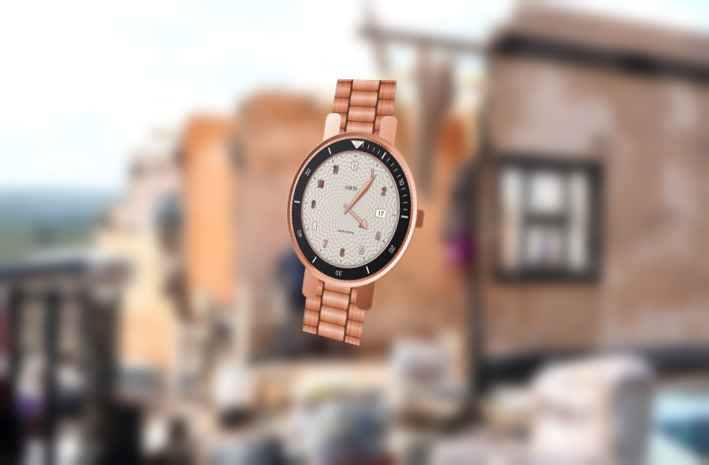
4:06
